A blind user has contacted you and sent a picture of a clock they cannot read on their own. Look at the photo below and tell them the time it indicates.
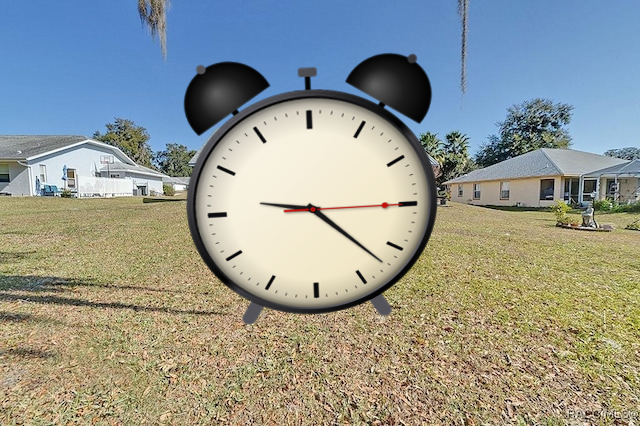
9:22:15
